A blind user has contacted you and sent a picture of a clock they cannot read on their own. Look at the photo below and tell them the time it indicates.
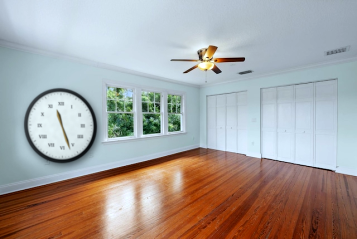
11:27
